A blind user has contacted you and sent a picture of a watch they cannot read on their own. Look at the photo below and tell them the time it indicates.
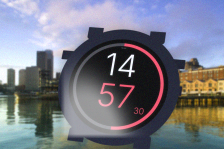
14:57:30
